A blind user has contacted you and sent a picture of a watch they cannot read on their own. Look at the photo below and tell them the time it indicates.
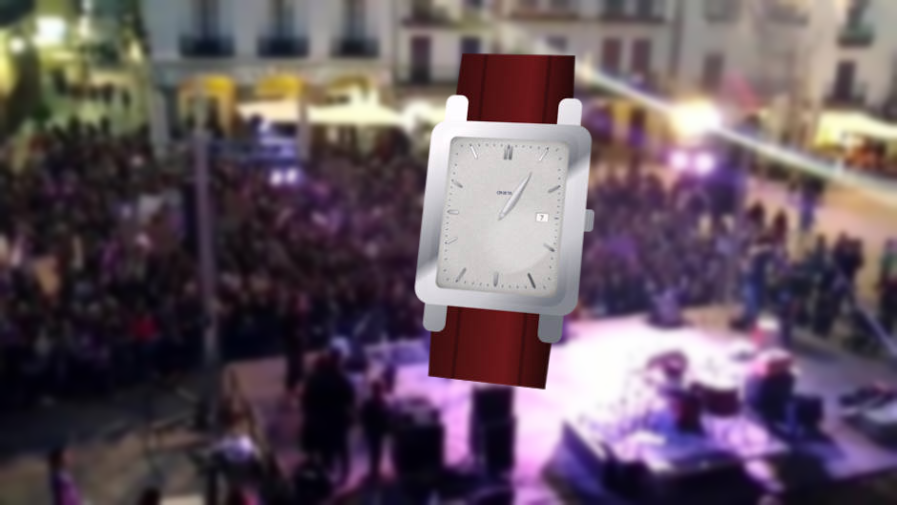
1:05
